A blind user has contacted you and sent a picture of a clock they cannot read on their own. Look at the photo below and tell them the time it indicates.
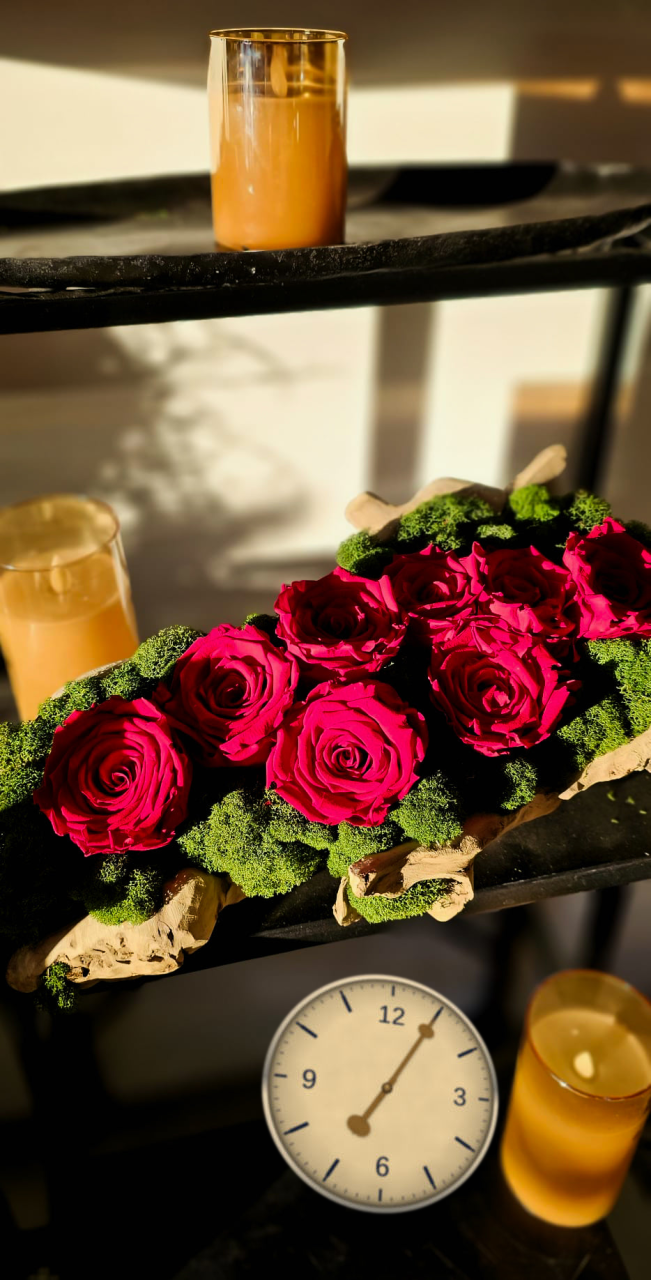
7:05
